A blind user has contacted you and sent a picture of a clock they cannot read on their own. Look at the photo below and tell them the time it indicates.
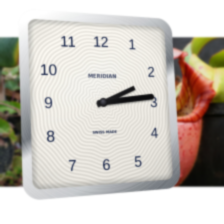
2:14
